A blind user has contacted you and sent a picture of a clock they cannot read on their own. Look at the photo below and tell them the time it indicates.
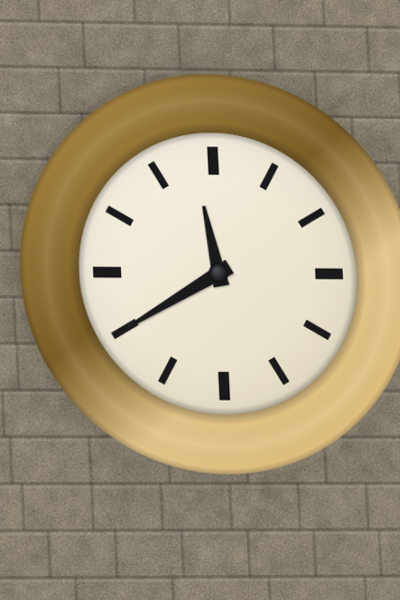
11:40
